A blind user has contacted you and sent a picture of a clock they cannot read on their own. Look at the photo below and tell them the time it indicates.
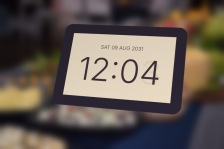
12:04
